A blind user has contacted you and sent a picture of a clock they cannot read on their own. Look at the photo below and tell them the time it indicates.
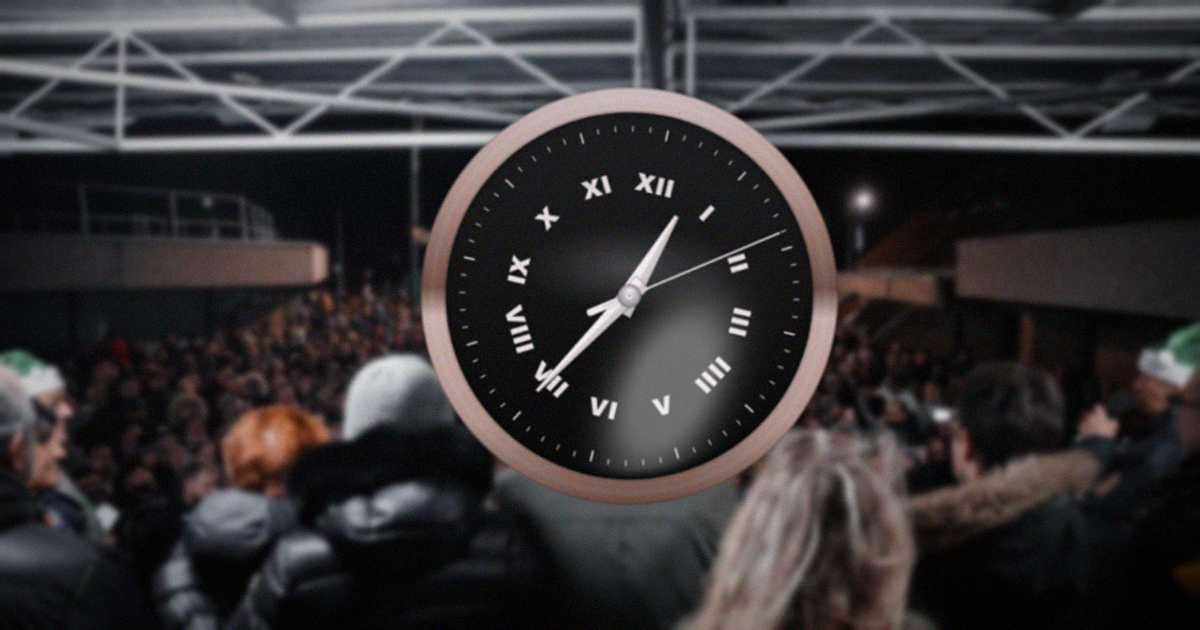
12:35:09
